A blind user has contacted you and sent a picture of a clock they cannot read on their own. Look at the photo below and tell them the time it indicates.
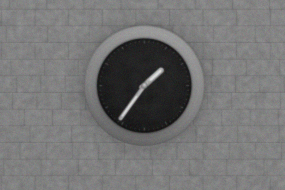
1:36
